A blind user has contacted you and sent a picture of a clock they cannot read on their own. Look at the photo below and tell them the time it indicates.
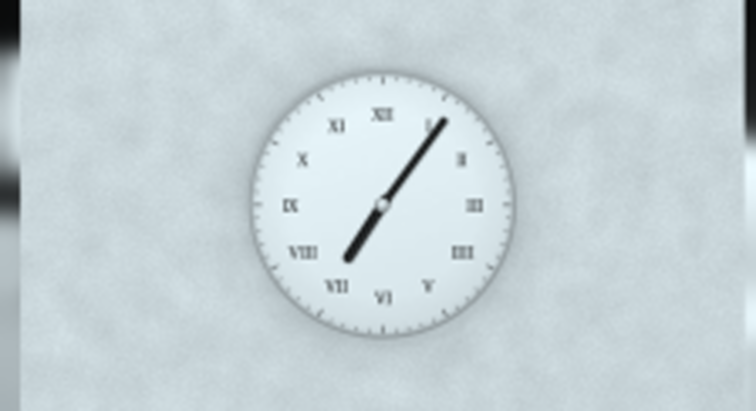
7:06
